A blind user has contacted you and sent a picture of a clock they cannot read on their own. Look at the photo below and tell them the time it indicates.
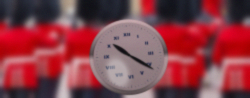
10:21
